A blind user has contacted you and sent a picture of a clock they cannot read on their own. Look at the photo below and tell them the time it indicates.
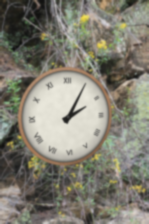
2:05
